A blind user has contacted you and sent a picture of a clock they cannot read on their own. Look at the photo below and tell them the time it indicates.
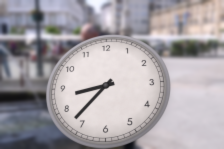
8:37
